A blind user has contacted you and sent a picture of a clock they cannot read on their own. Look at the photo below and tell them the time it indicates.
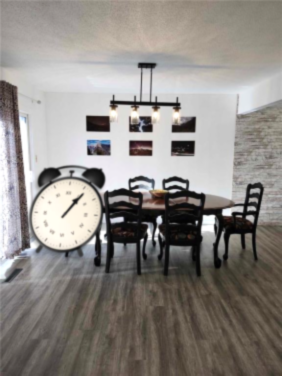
1:06
